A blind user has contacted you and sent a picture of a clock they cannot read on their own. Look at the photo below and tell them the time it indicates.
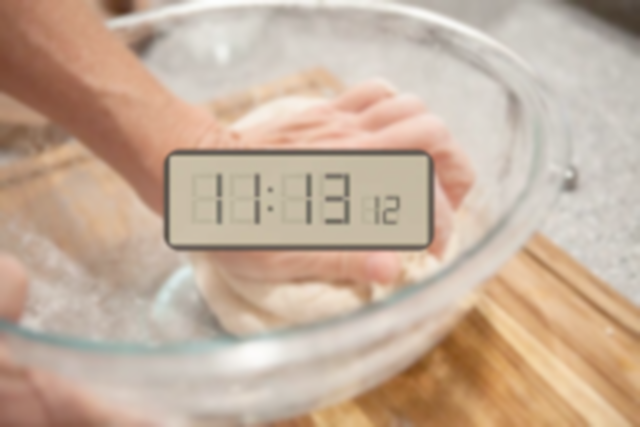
11:13:12
